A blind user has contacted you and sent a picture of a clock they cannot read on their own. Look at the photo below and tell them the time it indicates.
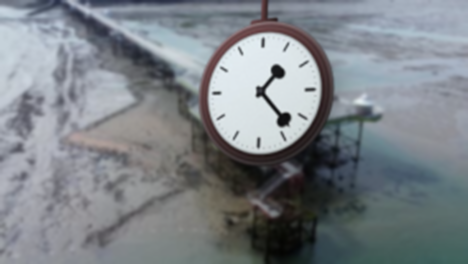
1:23
